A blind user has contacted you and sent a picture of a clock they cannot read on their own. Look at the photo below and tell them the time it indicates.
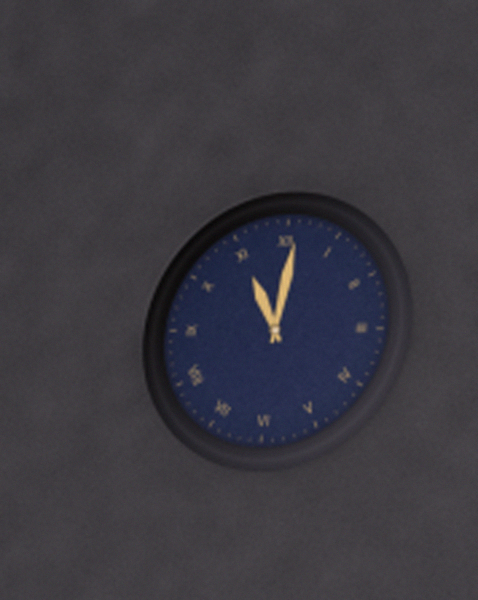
11:01
